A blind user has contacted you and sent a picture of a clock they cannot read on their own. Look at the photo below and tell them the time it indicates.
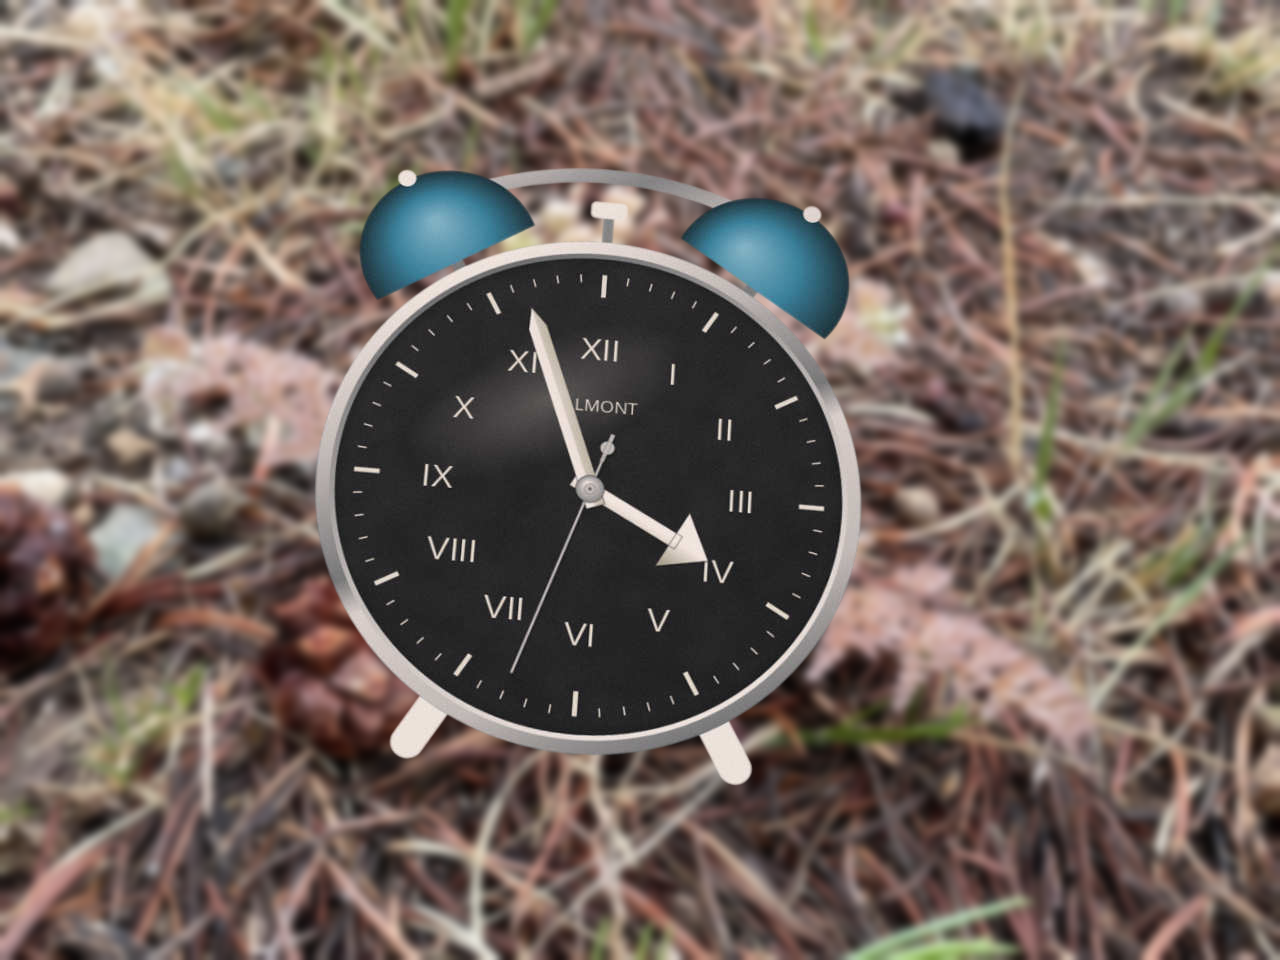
3:56:33
